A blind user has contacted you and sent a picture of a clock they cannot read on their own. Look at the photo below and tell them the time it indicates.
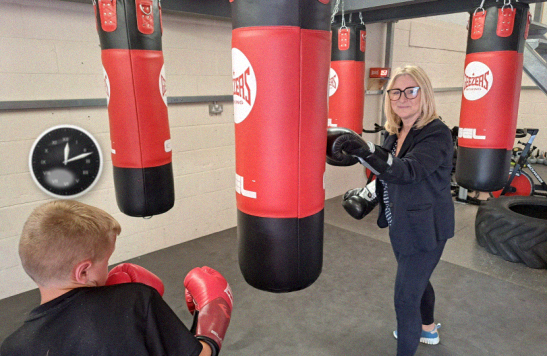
12:12
